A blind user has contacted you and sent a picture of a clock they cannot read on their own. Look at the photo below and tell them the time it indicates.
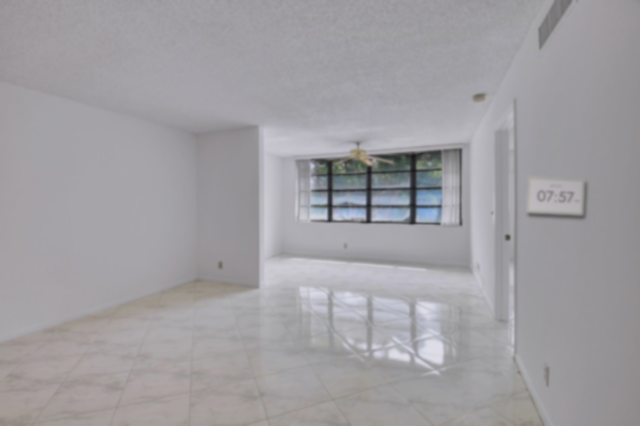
7:57
